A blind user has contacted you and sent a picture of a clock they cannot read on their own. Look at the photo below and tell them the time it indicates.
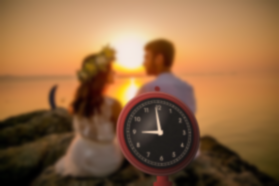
8:59
